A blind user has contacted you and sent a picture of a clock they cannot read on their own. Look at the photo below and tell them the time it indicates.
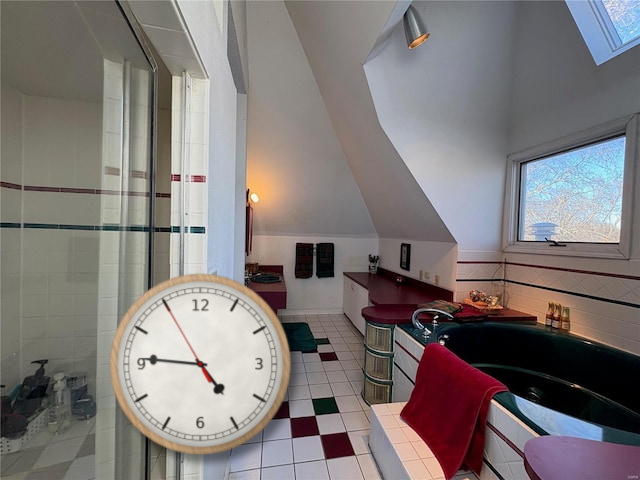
4:45:55
